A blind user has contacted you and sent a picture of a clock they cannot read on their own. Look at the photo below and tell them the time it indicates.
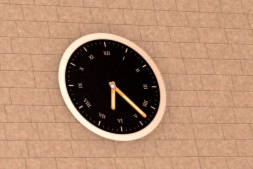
6:23
